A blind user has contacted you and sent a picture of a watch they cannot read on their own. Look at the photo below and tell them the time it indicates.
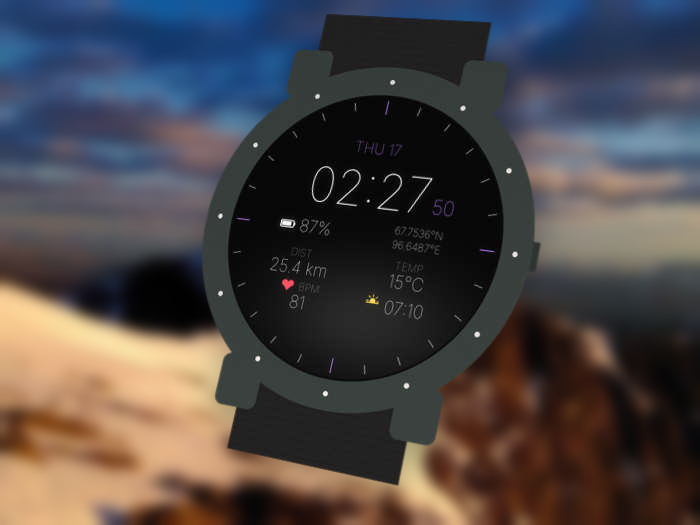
2:27:50
